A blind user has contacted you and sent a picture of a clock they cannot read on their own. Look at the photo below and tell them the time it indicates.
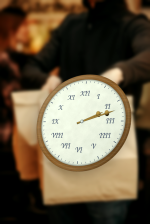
2:12
